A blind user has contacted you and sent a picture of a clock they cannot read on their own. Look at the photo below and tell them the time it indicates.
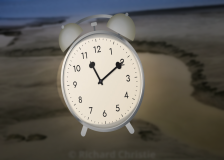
11:10
